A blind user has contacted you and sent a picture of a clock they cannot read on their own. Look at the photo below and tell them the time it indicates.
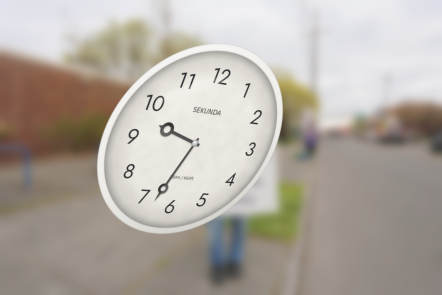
9:33
